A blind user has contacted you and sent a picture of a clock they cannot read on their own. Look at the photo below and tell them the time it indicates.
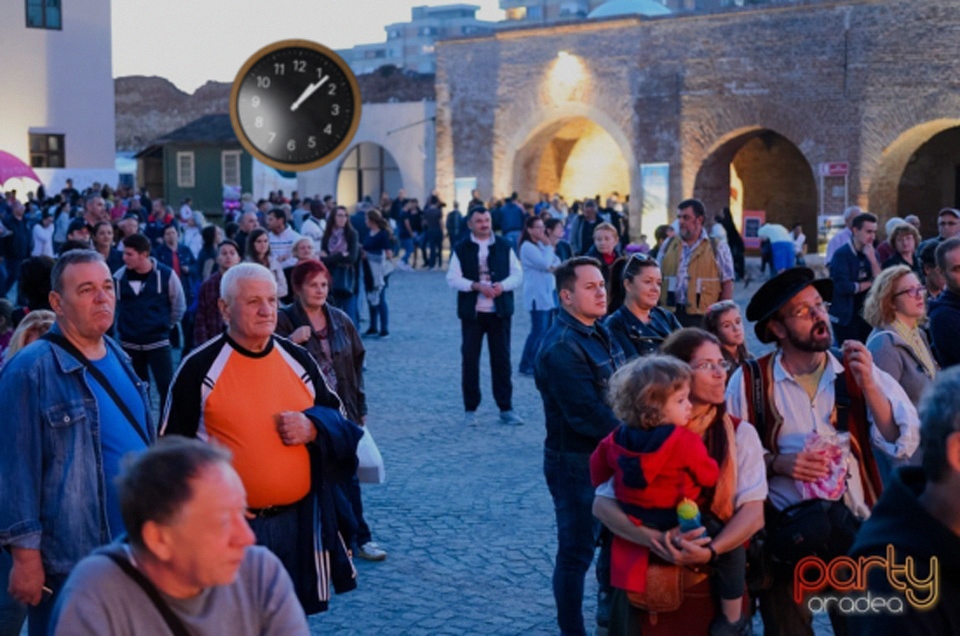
1:07
